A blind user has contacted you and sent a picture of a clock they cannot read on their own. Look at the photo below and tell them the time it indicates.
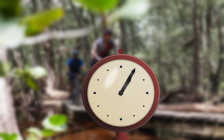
1:05
